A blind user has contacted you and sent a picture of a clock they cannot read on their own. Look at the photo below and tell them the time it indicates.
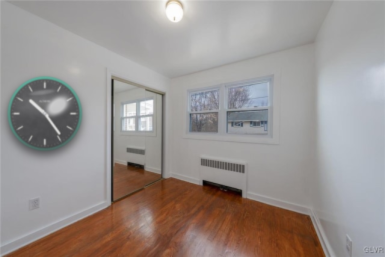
10:24
